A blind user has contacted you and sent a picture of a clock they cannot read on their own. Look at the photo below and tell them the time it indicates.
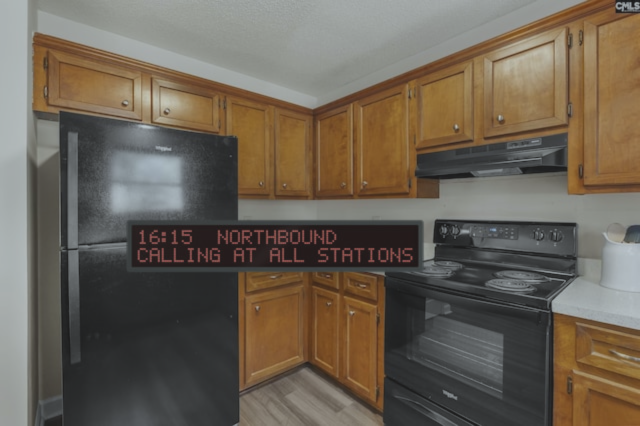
16:15
